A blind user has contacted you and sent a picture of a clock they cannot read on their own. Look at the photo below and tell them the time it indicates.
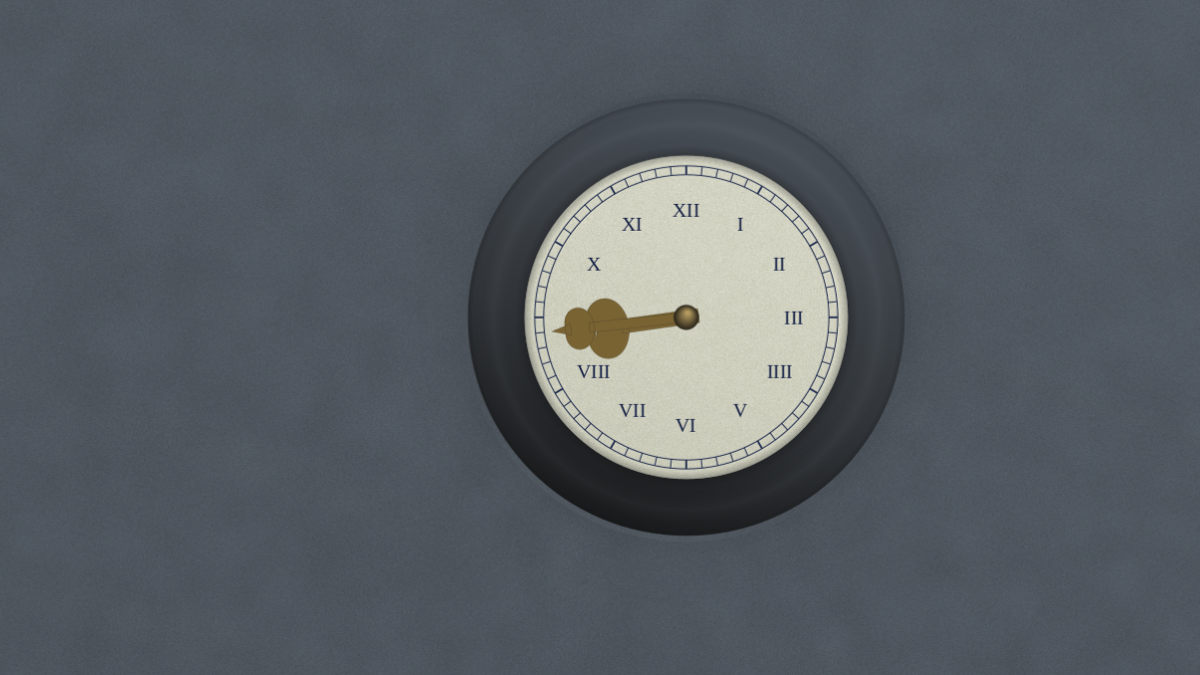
8:44
